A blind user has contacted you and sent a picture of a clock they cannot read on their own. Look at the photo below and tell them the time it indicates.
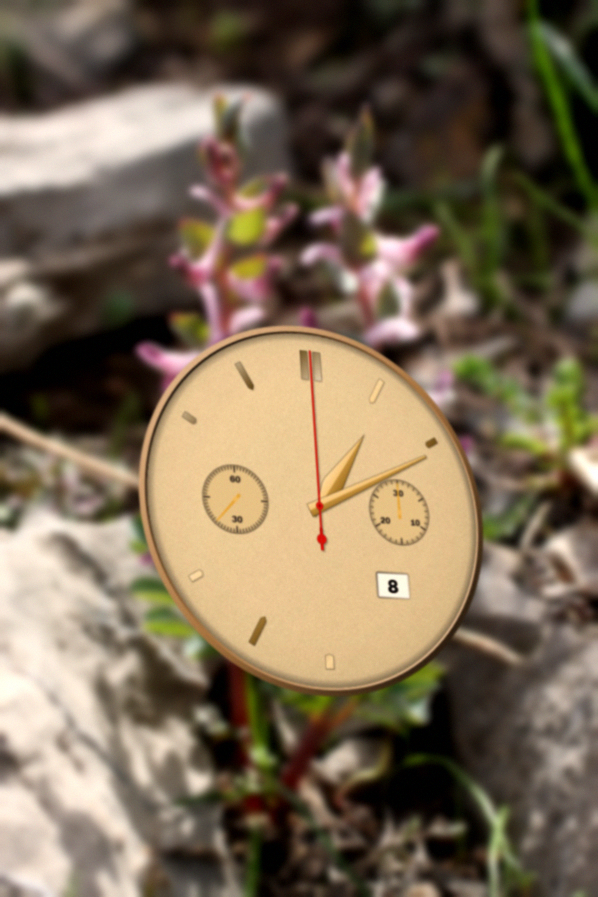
1:10:37
